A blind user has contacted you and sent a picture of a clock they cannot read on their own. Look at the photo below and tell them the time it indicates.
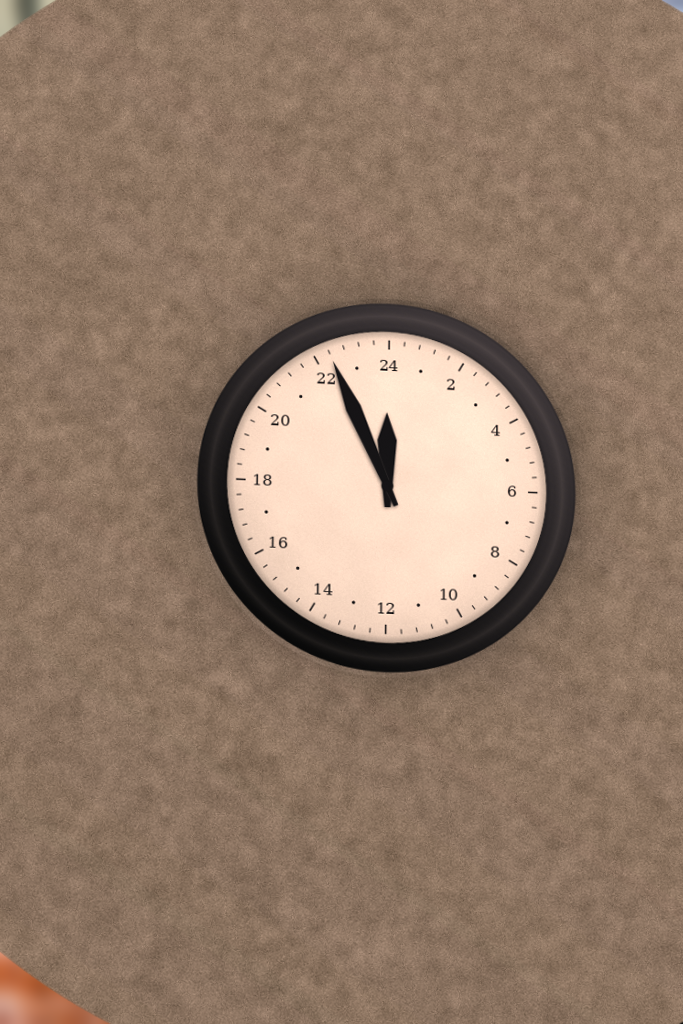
23:56
